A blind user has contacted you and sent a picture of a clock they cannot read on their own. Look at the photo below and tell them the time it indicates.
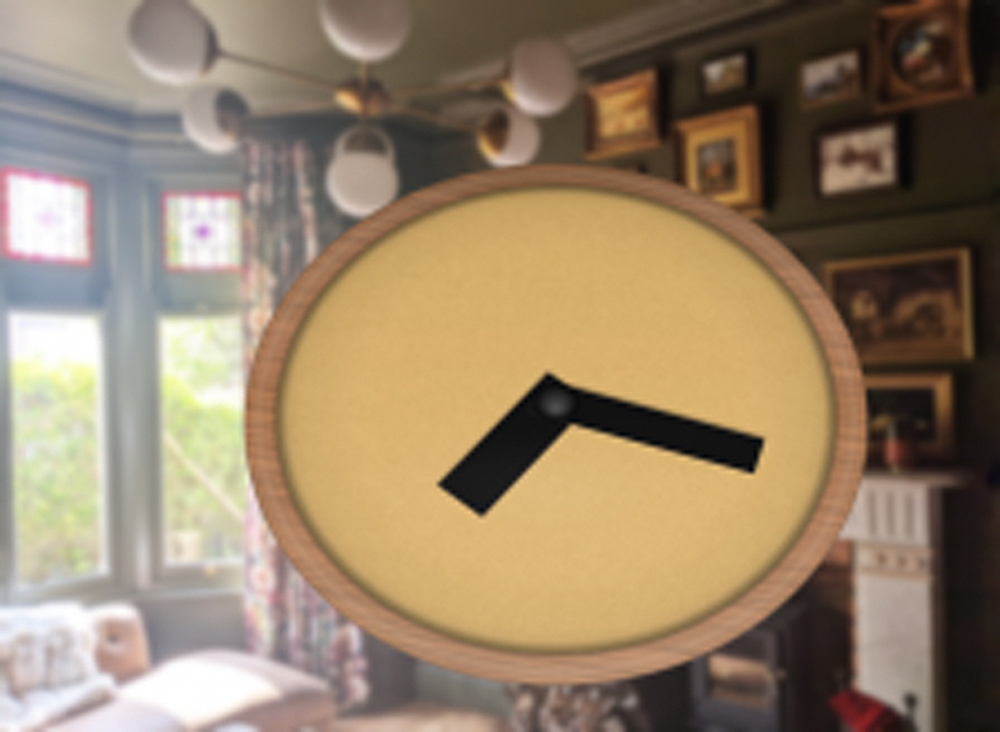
7:18
